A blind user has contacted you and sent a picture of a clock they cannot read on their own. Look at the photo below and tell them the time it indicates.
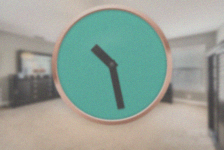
10:28
